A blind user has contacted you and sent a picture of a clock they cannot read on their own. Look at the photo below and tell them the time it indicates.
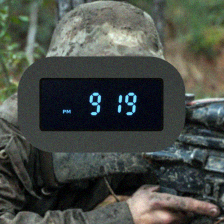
9:19
